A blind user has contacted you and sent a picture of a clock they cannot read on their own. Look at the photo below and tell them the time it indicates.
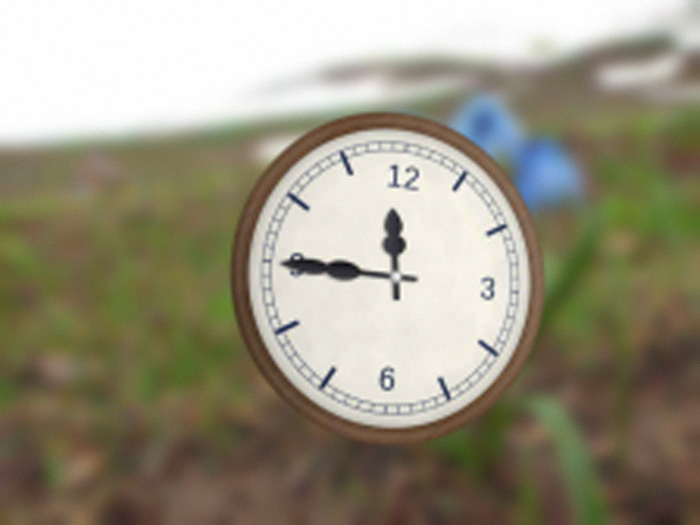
11:45
